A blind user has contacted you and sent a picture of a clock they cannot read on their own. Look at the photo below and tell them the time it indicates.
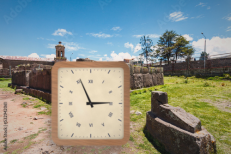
2:56
